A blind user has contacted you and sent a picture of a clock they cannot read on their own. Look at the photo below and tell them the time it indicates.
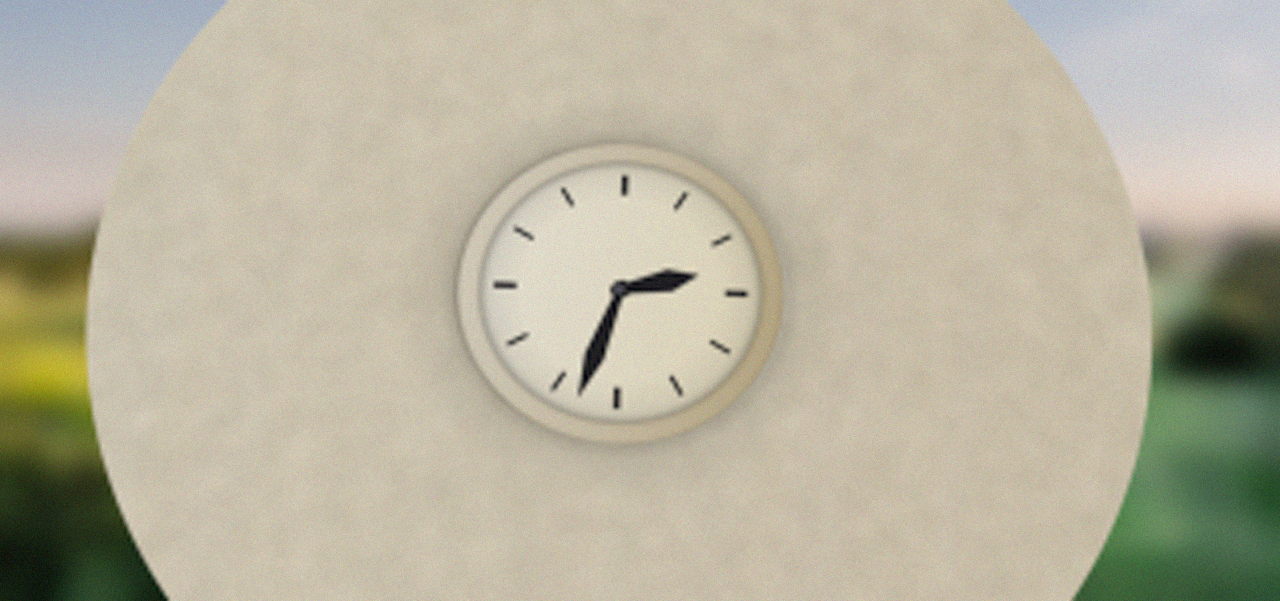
2:33
